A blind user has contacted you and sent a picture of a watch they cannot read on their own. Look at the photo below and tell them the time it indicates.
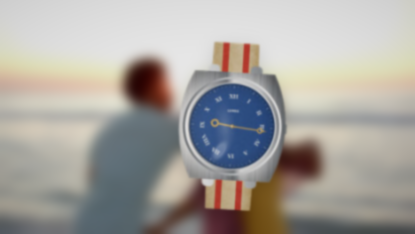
9:16
